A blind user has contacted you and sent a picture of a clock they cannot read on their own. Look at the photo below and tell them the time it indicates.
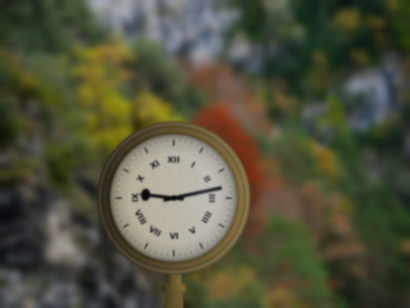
9:13
